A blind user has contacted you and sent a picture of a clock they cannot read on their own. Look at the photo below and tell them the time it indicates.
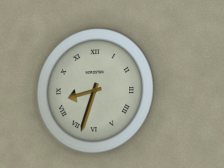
8:33
